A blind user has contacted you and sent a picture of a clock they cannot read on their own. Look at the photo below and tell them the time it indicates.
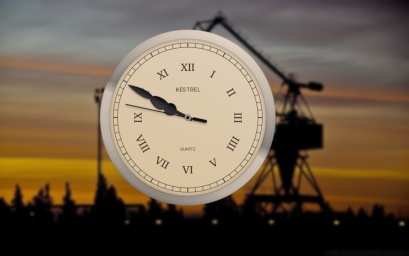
9:49:47
